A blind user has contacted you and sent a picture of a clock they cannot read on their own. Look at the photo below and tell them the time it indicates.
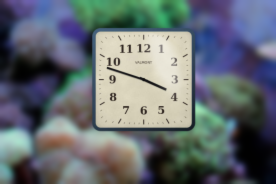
3:48
